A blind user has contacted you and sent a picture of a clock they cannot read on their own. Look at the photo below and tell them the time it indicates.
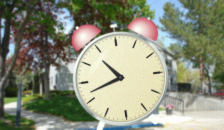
10:42
